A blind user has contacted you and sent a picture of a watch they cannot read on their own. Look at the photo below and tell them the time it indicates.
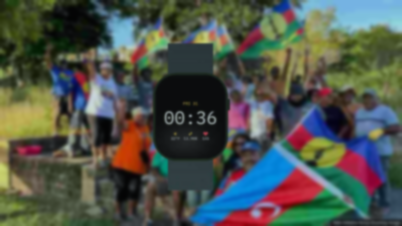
0:36
